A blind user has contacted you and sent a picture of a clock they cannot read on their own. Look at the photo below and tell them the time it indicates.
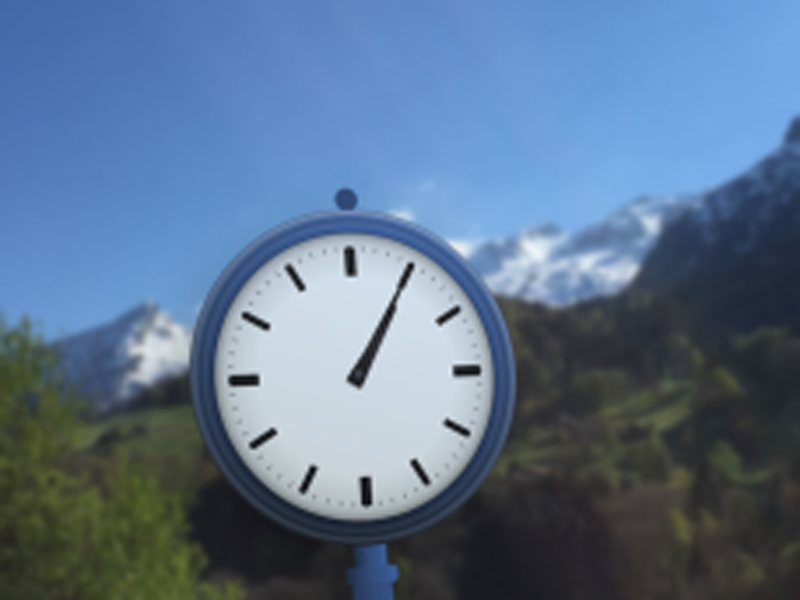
1:05
